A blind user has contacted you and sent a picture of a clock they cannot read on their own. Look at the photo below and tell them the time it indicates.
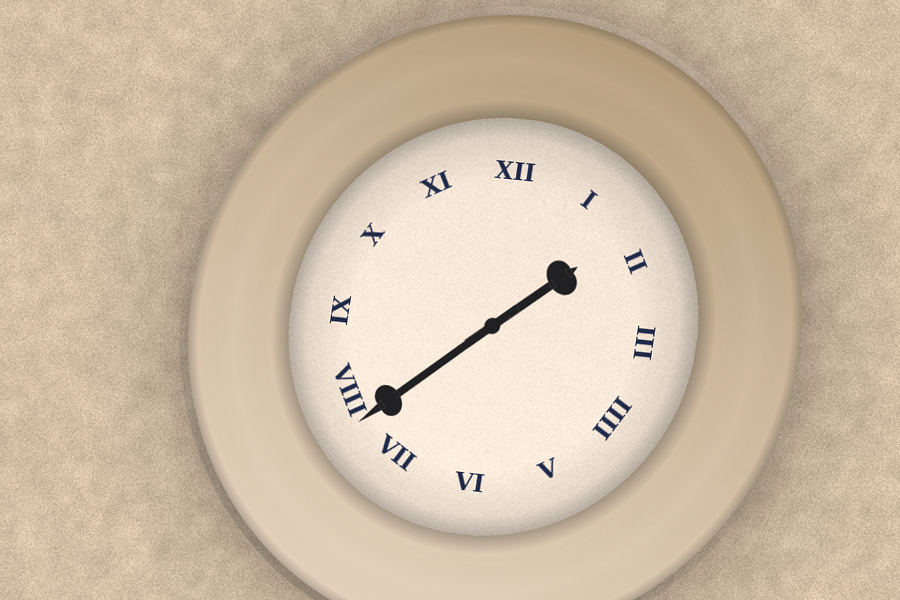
1:38
